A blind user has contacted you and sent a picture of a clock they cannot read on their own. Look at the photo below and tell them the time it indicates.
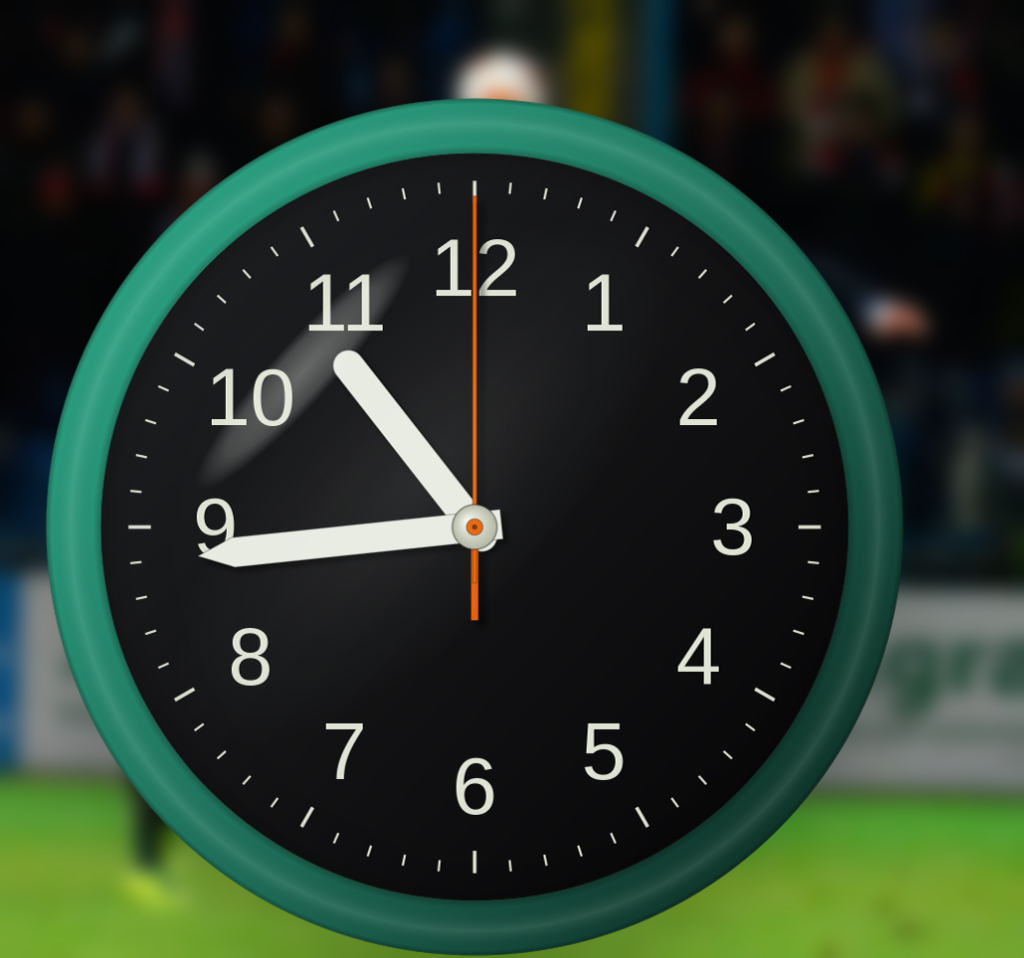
10:44:00
